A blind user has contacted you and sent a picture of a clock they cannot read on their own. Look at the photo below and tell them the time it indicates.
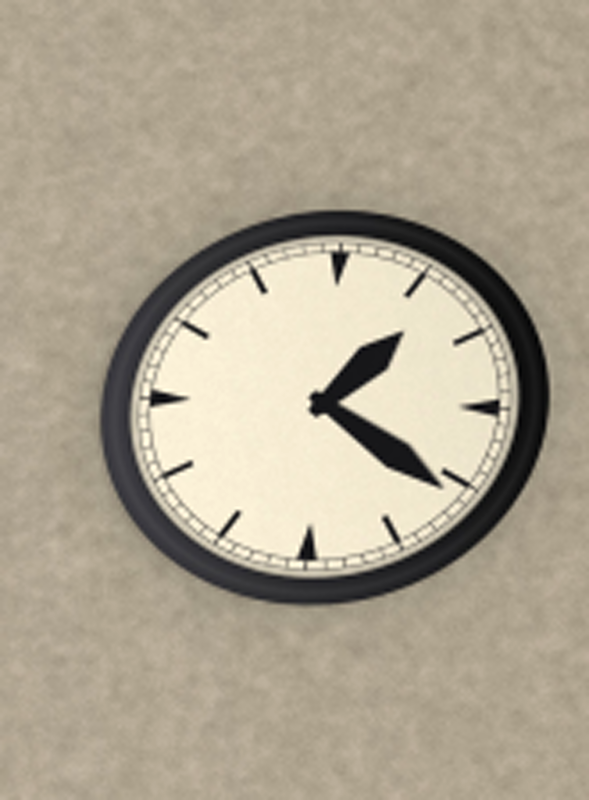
1:21
